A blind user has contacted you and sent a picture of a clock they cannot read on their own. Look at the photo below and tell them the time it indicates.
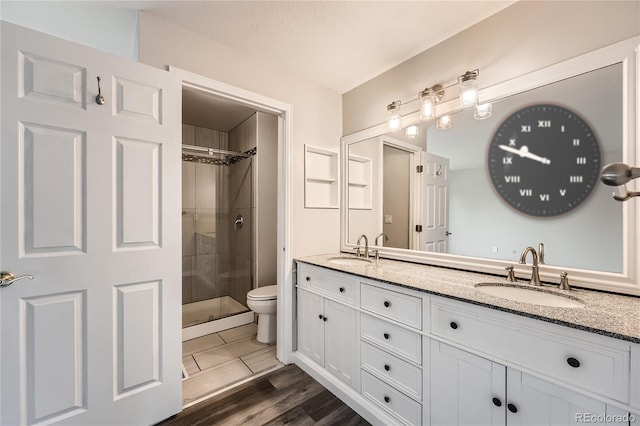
9:48
